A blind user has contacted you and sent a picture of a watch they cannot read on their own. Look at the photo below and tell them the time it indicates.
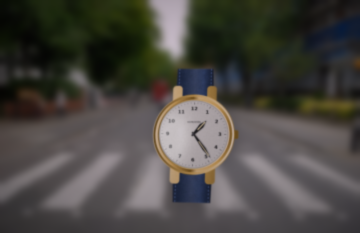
1:24
